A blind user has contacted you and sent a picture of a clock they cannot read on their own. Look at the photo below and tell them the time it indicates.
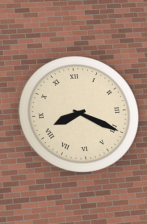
8:20
